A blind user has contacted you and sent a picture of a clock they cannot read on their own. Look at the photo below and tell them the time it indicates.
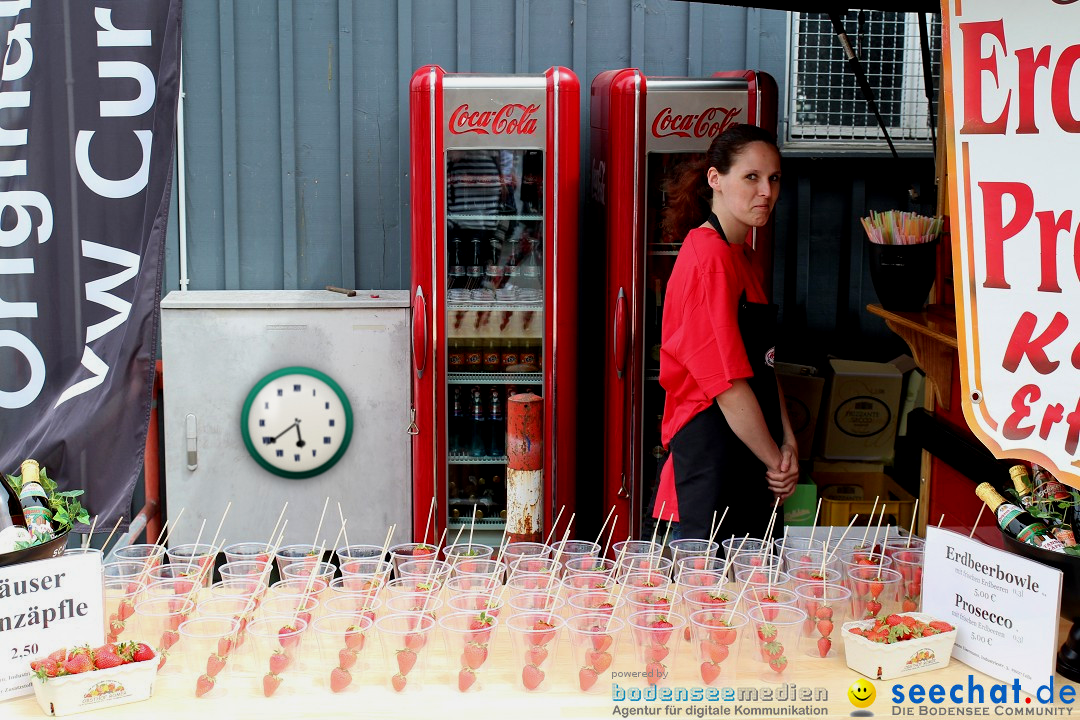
5:39
